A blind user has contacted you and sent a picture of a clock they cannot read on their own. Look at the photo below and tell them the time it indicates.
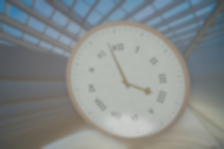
3:58
